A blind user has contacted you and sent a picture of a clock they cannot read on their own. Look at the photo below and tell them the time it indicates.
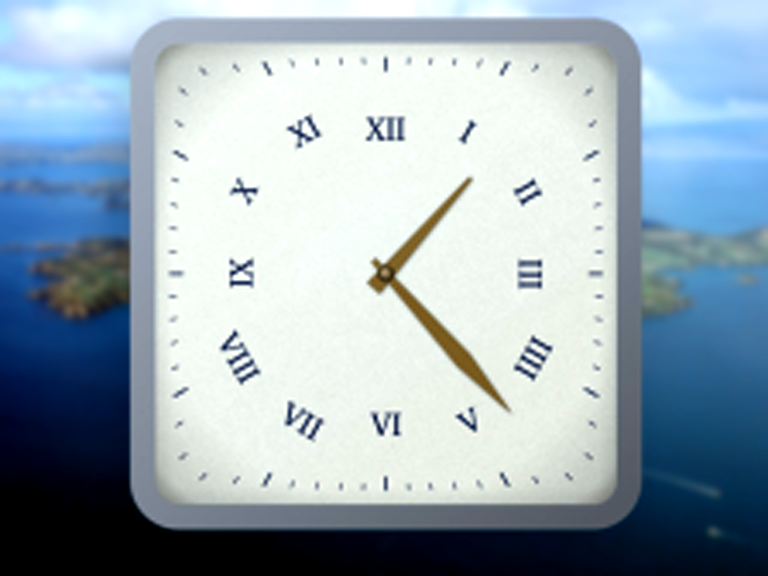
1:23
